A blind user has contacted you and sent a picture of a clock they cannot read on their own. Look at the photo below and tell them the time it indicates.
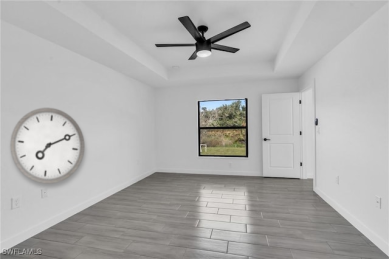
7:10
